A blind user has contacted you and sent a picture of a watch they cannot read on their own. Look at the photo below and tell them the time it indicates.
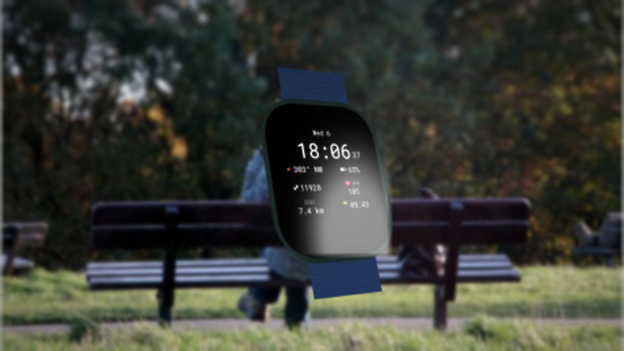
18:06
